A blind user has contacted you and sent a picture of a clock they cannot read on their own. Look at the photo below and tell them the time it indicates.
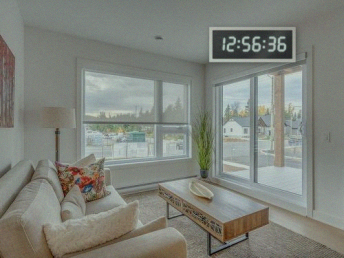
12:56:36
